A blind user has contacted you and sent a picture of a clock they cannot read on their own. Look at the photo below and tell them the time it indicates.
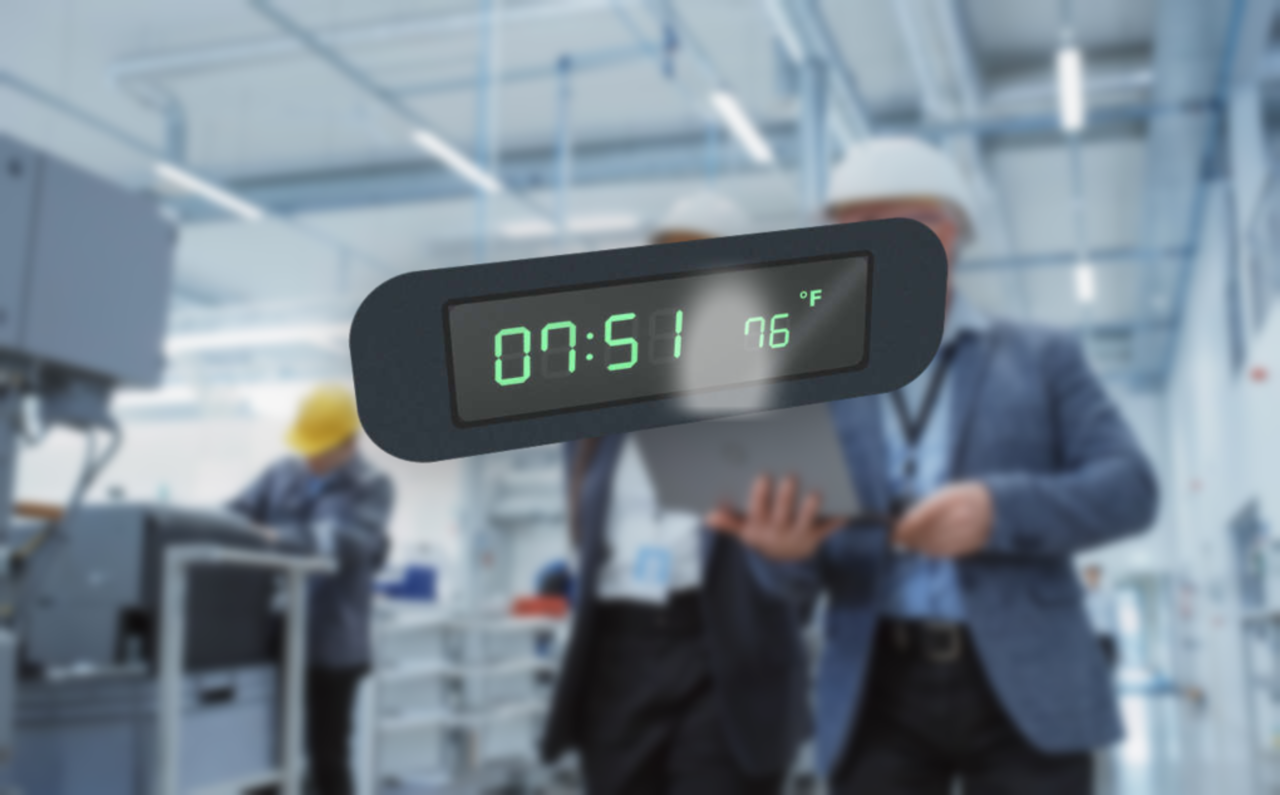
7:51
